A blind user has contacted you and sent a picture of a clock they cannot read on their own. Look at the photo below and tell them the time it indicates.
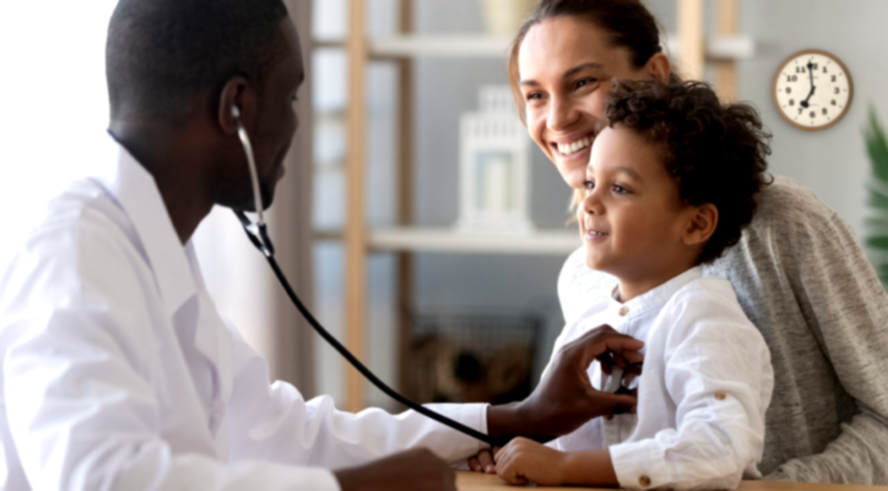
6:59
